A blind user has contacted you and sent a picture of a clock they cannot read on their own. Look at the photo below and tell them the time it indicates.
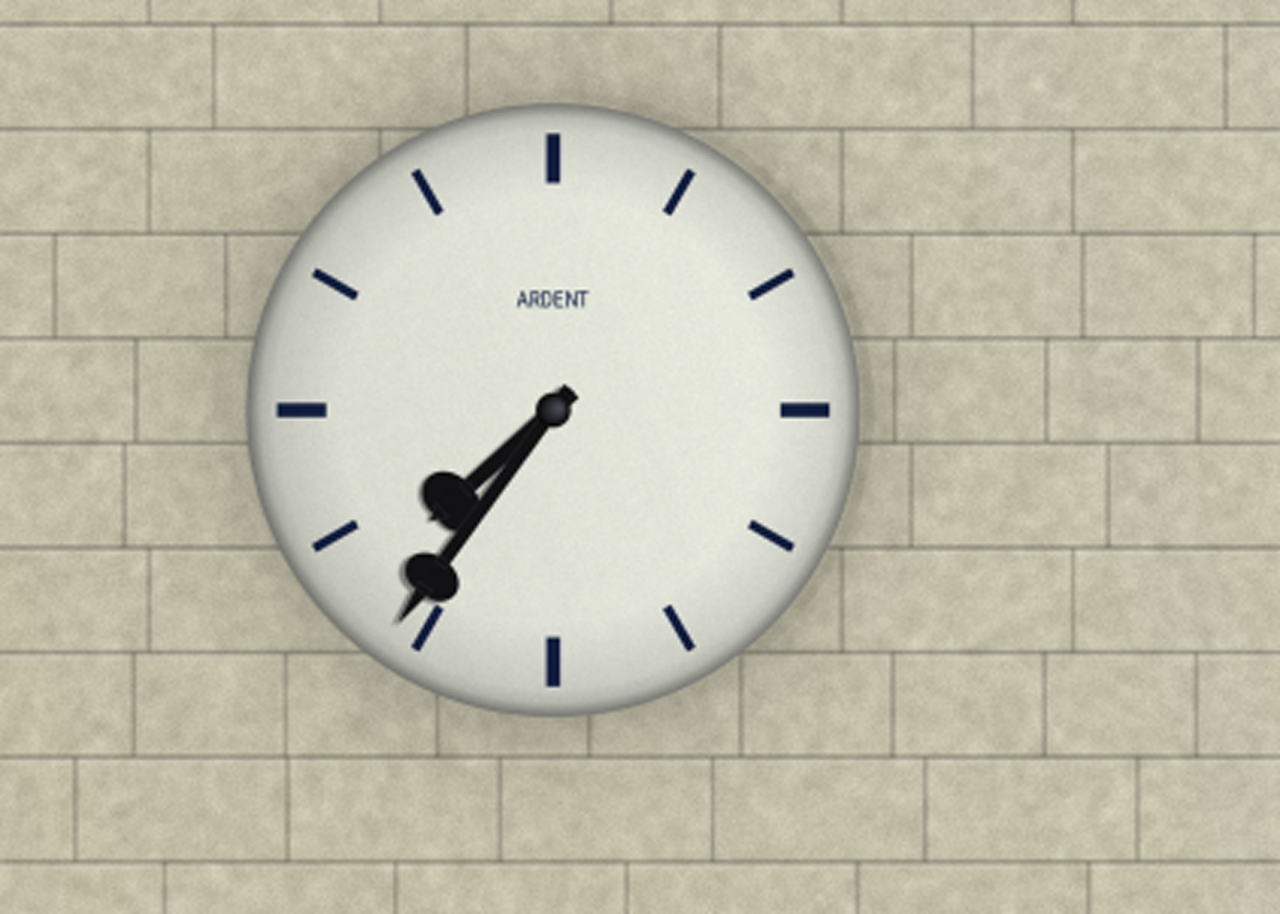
7:36
